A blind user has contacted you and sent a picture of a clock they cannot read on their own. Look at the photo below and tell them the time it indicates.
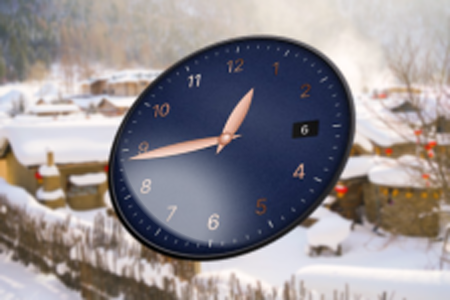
12:44
